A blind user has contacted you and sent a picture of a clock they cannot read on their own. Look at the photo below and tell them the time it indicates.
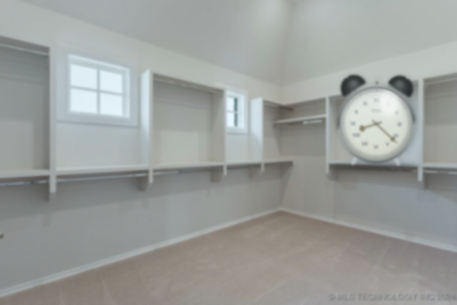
8:22
